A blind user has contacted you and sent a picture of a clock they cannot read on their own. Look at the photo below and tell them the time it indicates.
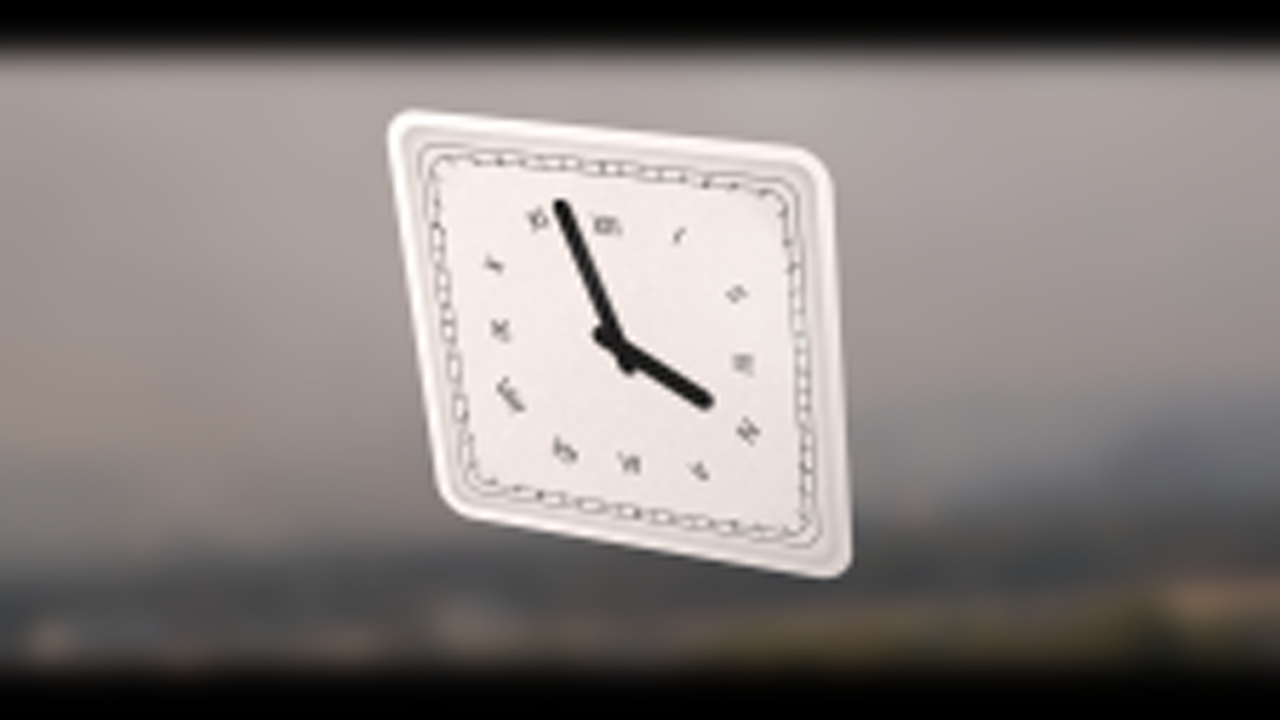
3:57
